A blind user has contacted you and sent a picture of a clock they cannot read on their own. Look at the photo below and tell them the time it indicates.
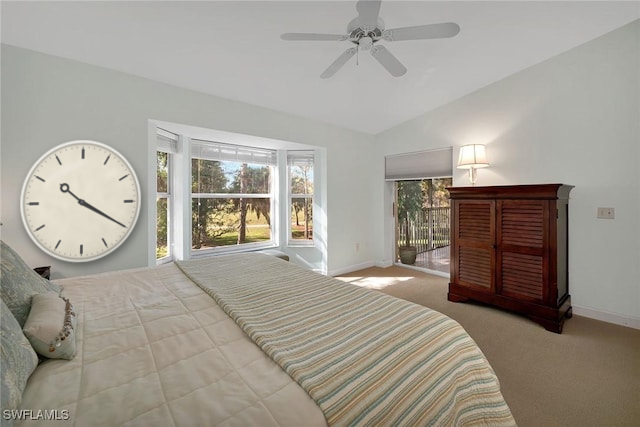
10:20
